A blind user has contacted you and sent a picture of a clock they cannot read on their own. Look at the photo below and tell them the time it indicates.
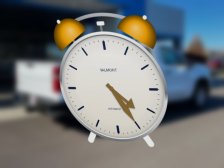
4:25
